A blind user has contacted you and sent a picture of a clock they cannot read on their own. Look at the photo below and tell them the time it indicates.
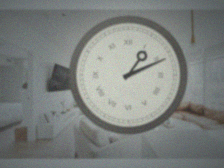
1:11
